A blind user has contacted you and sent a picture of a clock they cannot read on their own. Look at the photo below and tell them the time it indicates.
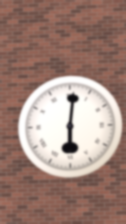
6:01
